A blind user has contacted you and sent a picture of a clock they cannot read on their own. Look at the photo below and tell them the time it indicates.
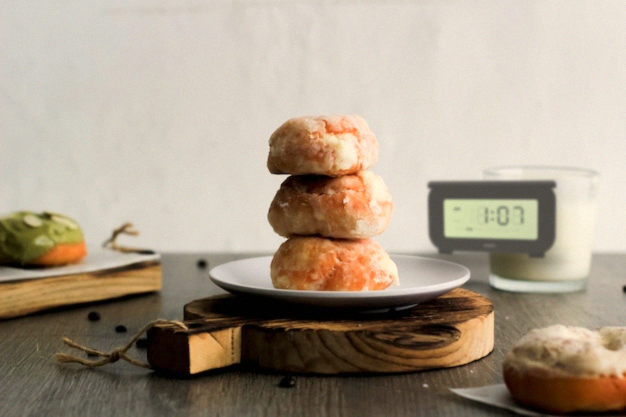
1:07
